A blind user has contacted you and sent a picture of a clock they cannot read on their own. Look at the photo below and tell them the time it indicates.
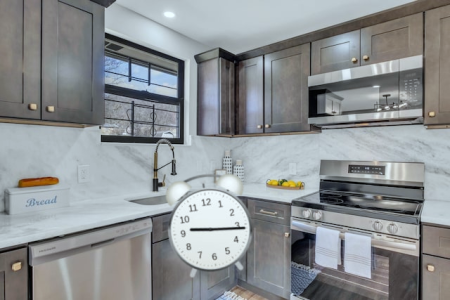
9:16
